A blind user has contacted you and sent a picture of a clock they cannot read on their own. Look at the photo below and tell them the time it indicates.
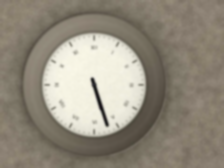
5:27
